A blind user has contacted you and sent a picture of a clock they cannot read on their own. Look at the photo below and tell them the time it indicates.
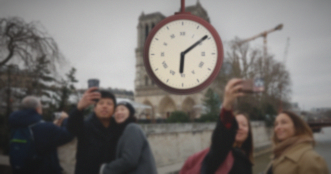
6:09
